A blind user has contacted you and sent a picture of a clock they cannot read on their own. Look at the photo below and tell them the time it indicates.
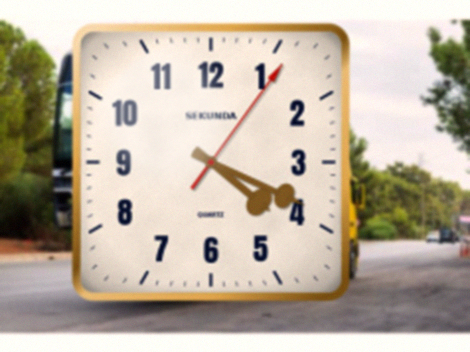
4:19:06
